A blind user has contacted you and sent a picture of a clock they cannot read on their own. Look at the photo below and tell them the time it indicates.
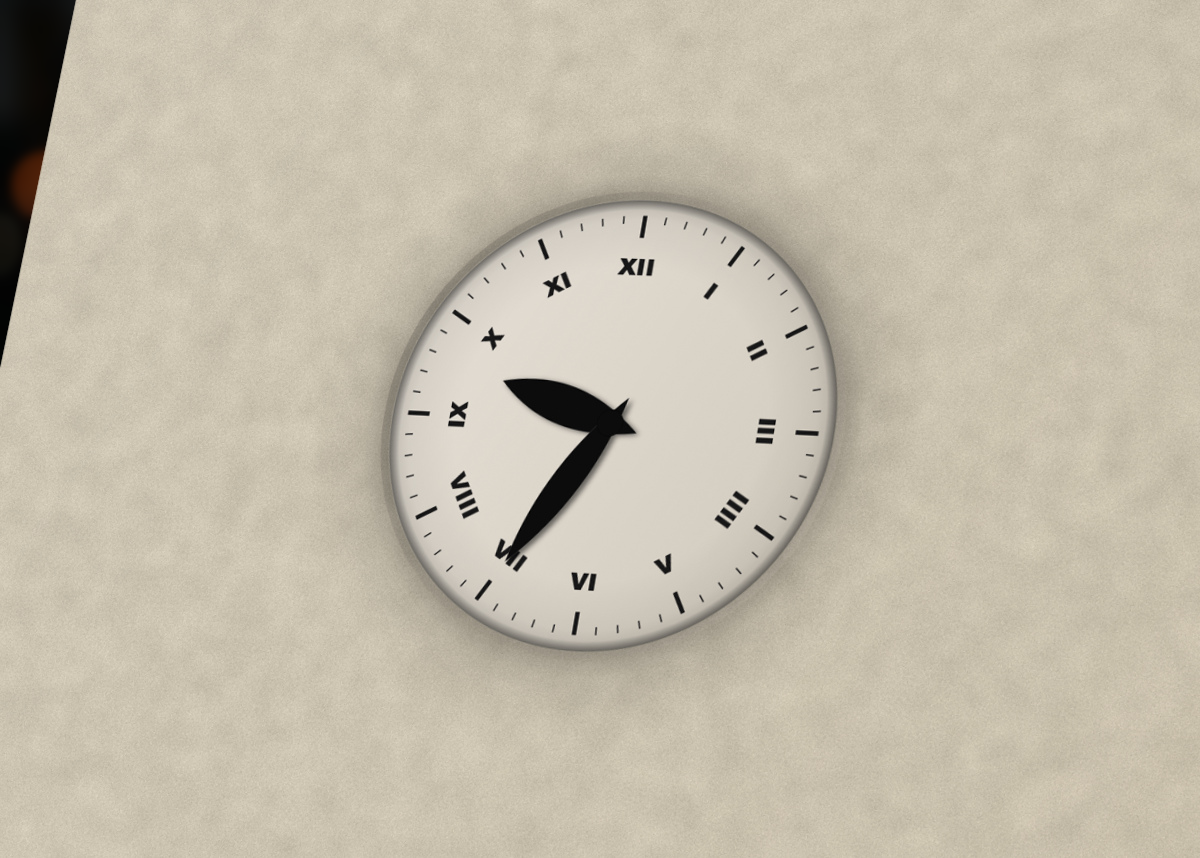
9:35
